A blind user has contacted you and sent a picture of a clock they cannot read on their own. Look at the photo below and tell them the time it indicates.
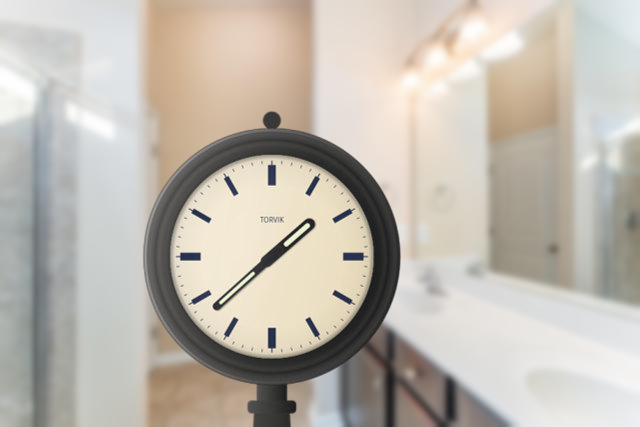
1:38
